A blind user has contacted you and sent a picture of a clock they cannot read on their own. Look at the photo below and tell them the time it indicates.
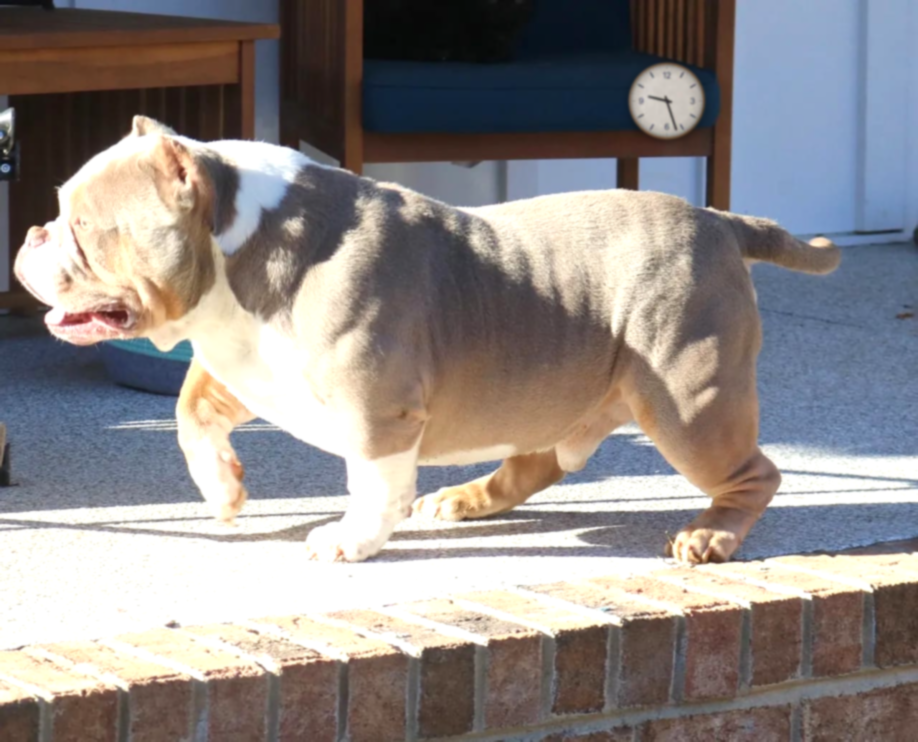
9:27
